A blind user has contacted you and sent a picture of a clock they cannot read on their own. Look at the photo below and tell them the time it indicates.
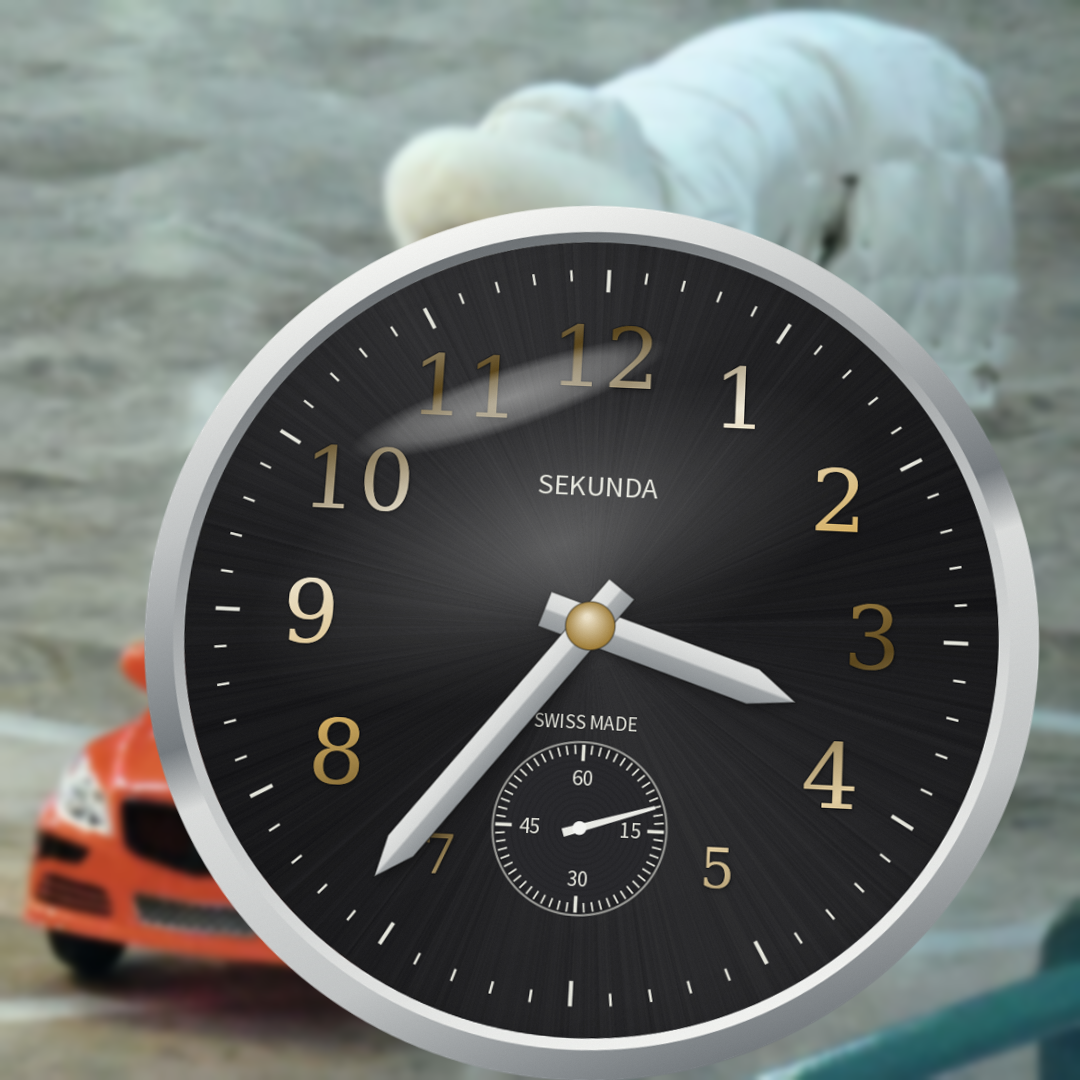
3:36:12
